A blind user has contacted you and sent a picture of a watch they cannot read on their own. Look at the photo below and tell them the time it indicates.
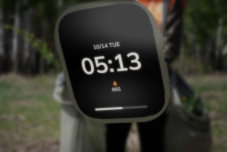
5:13
